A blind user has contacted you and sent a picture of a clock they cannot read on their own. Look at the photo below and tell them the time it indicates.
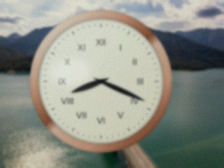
8:19
